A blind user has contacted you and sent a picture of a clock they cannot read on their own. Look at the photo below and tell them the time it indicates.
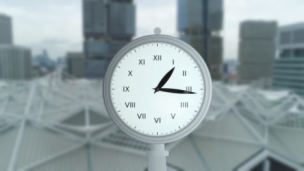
1:16
